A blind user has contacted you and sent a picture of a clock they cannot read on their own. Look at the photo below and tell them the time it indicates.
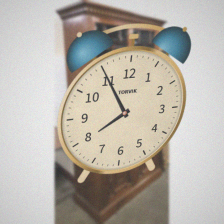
7:55
